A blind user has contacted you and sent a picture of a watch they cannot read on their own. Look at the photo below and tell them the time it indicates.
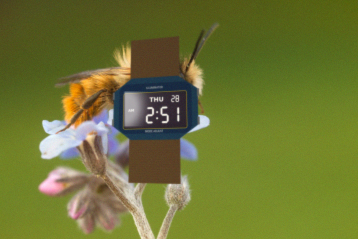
2:51
